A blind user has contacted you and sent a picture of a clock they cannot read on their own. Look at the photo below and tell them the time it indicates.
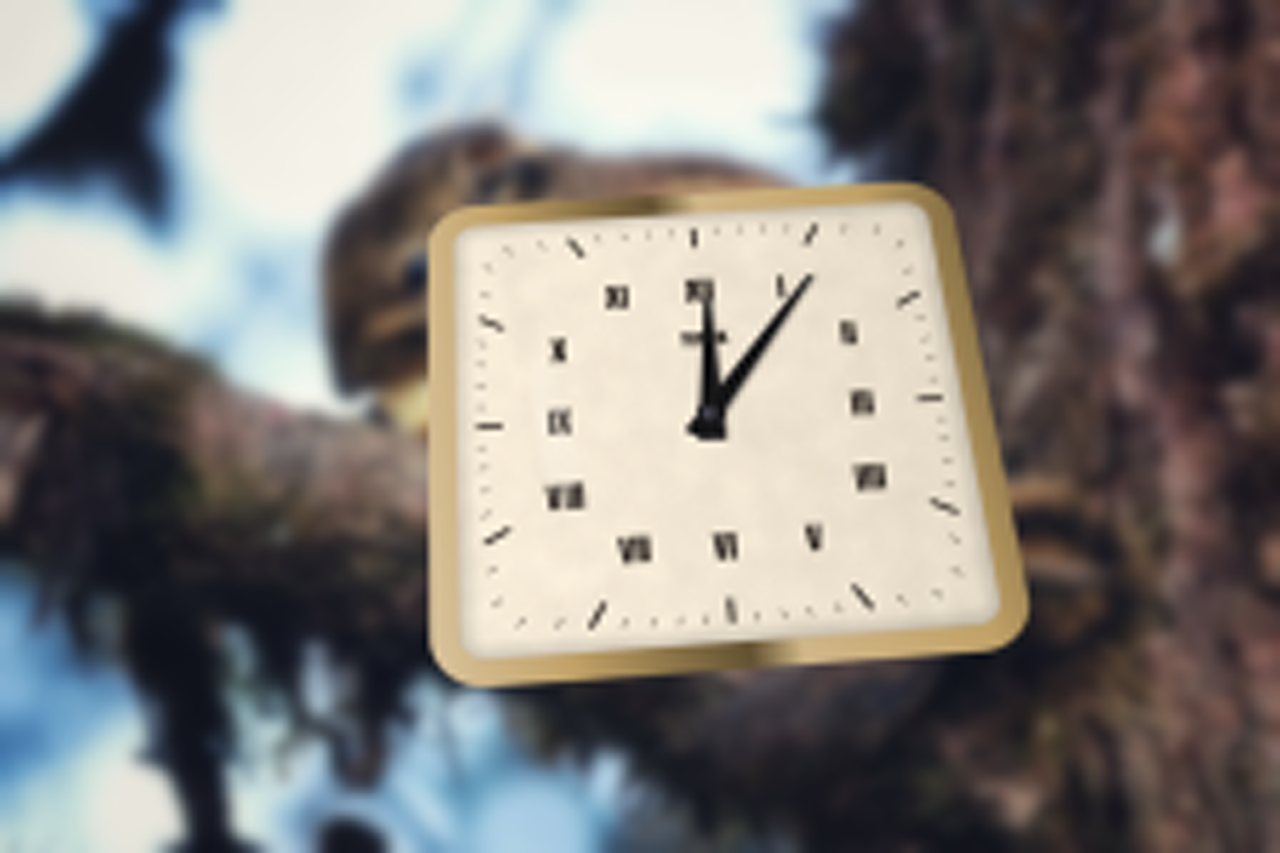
12:06
